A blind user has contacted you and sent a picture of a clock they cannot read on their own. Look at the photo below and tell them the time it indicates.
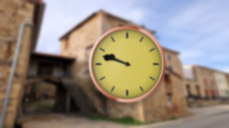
9:48
